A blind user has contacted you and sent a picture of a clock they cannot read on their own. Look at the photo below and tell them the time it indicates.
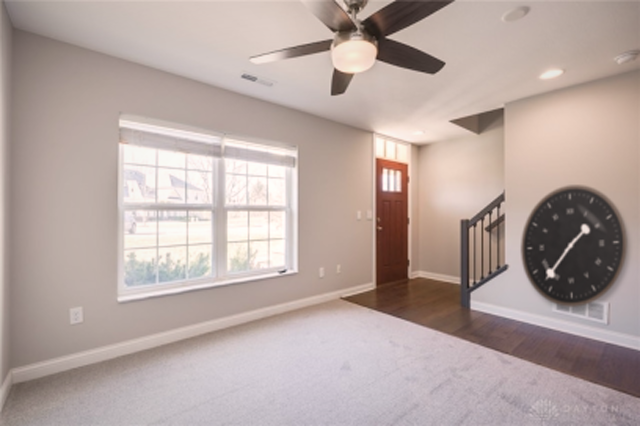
1:37
